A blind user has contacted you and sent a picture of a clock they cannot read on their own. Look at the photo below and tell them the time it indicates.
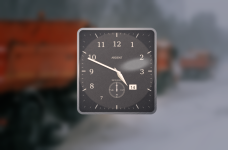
4:49
